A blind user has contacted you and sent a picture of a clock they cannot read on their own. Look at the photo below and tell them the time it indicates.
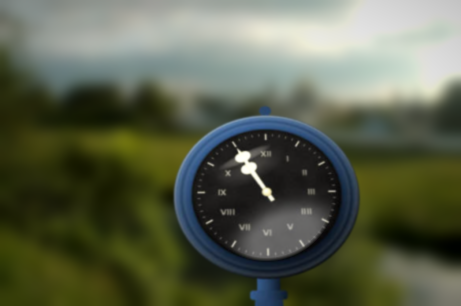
10:55
